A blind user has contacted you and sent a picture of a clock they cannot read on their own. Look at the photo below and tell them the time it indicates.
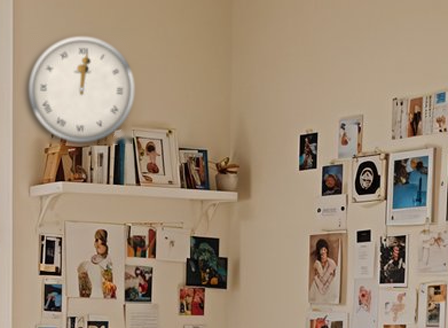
12:01
